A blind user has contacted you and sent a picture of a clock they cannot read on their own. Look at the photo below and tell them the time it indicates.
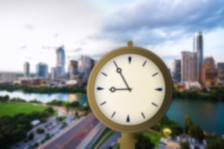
8:55
